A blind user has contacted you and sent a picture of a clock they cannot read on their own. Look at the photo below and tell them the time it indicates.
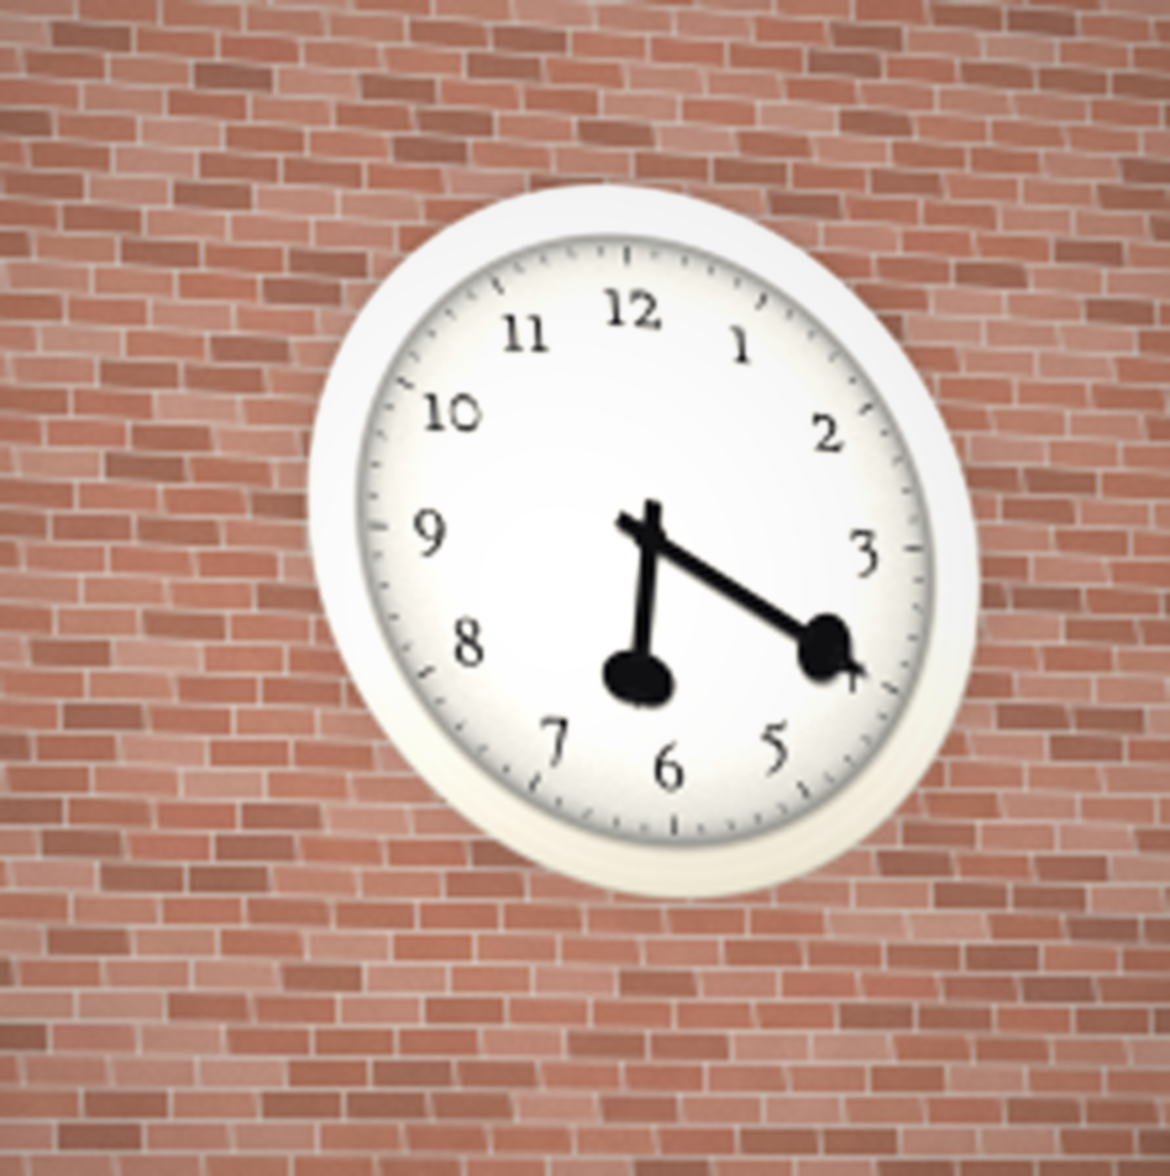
6:20
